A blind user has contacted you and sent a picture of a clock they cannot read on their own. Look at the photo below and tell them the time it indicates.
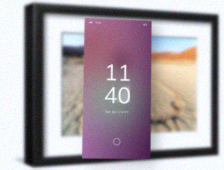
11:40
